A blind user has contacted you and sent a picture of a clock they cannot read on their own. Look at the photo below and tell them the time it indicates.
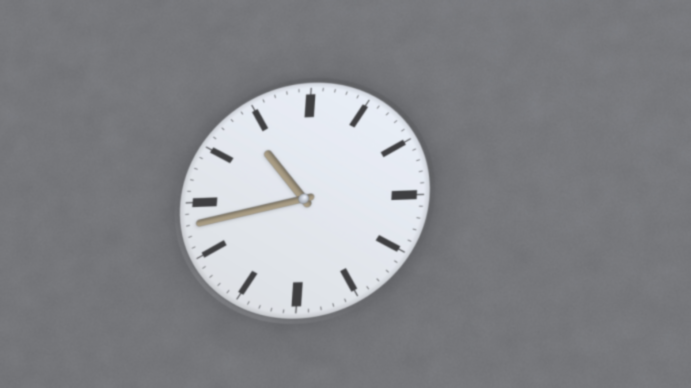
10:43
